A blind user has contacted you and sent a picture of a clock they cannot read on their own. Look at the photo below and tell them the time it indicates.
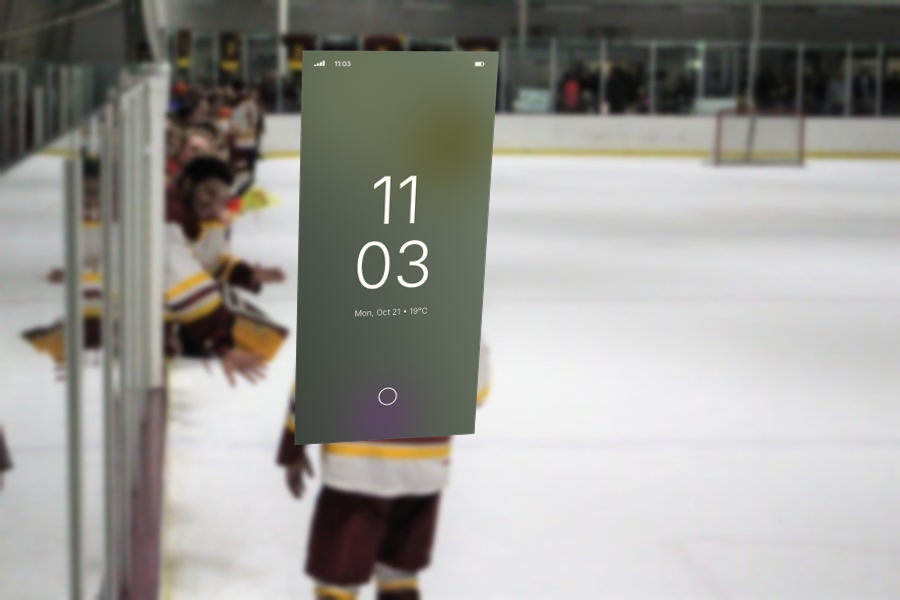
11:03
